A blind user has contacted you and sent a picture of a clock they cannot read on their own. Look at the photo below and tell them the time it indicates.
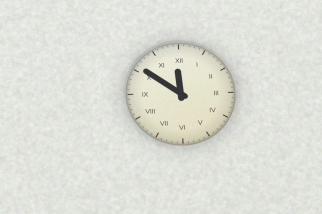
11:51
